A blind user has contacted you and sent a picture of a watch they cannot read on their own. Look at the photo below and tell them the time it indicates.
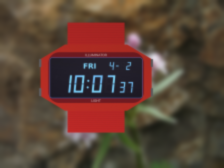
10:07:37
